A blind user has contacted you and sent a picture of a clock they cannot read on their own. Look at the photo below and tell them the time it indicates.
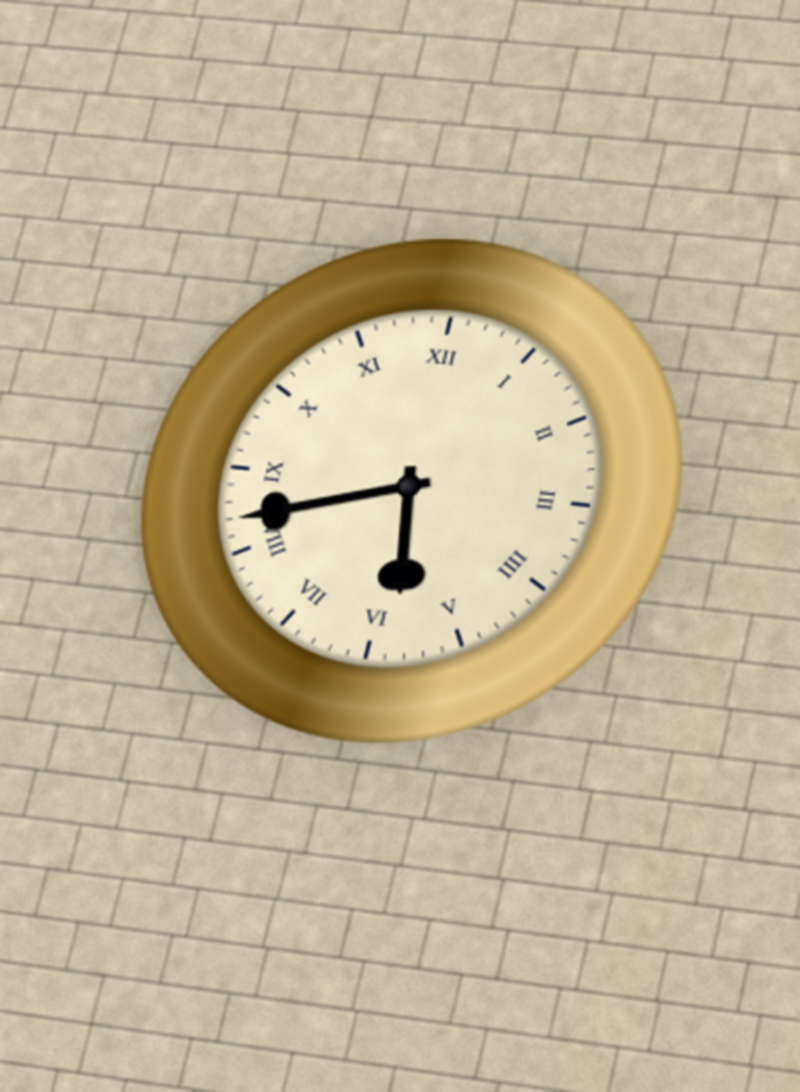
5:42
